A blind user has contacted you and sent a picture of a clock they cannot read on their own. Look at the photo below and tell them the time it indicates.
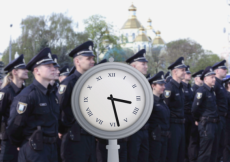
3:28
